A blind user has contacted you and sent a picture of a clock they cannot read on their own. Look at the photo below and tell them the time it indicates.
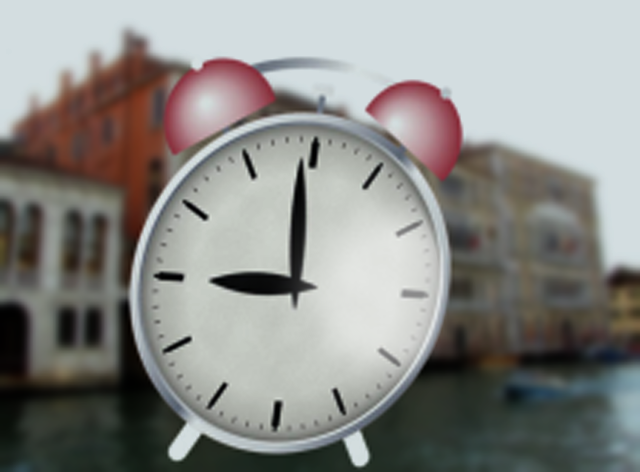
8:59
